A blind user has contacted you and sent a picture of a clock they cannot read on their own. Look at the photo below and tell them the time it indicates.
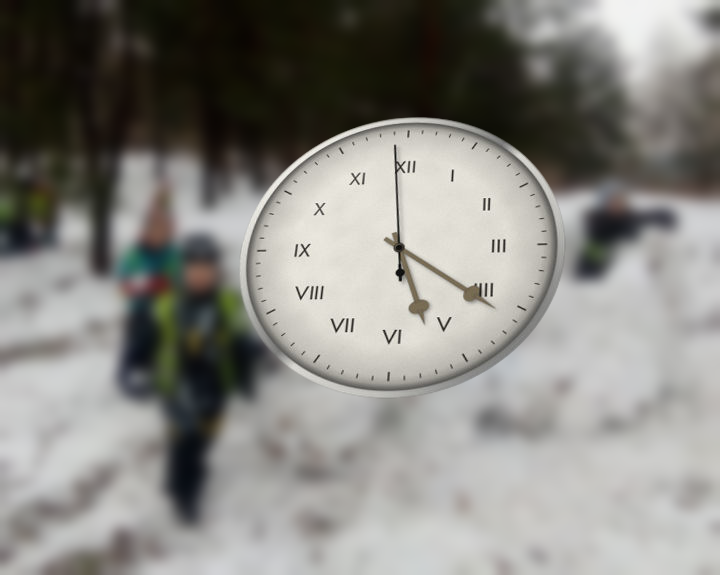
5:20:59
